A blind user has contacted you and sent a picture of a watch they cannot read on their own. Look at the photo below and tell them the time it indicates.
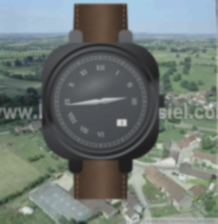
2:44
